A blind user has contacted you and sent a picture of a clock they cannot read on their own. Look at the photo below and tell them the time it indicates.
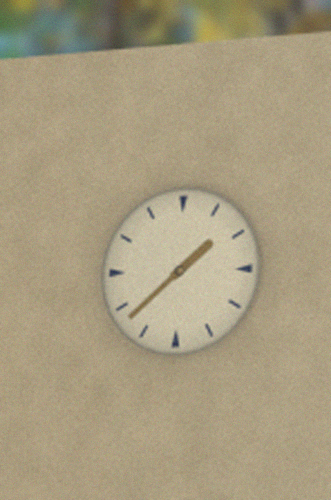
1:38
